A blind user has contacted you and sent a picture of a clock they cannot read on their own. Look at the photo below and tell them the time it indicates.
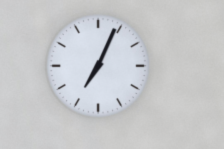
7:04
